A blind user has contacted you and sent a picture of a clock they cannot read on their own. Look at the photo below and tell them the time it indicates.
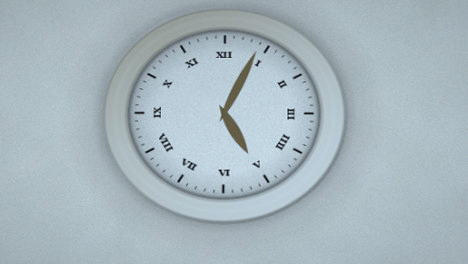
5:04
